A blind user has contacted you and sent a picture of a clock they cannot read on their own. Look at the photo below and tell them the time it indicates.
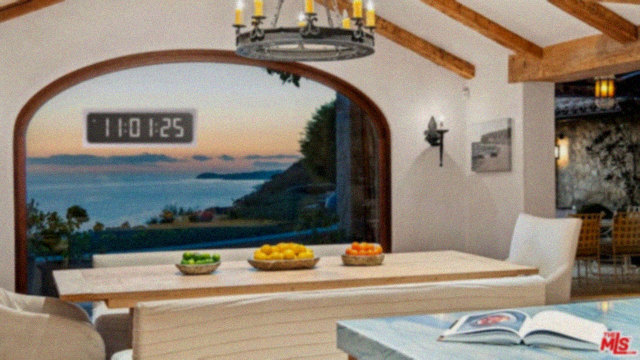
11:01:25
